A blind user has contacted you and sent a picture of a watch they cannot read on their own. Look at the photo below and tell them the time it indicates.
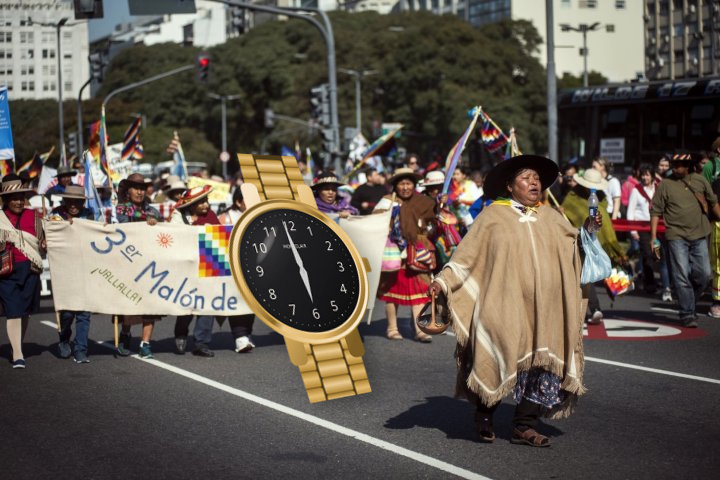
5:59
